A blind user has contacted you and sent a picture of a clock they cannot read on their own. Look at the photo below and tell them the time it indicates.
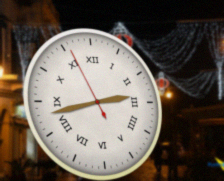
2:42:56
